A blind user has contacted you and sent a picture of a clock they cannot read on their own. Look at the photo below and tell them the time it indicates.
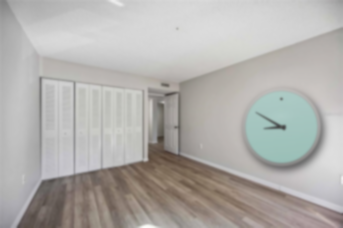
8:50
